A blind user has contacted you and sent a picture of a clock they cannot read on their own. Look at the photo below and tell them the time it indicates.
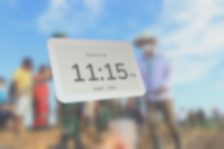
11:15
